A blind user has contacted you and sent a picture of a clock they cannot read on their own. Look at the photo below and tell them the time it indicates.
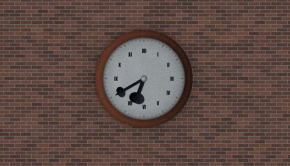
6:40
